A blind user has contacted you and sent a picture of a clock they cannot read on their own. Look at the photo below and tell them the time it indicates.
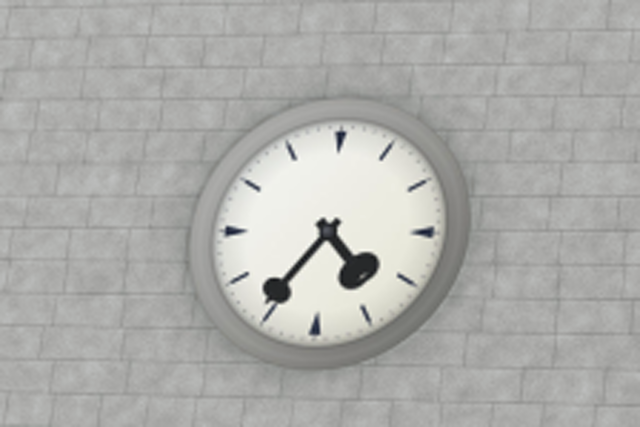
4:36
